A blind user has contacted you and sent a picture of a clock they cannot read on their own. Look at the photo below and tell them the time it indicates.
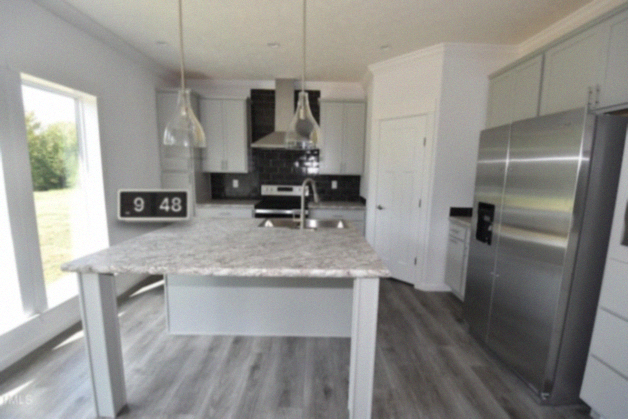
9:48
